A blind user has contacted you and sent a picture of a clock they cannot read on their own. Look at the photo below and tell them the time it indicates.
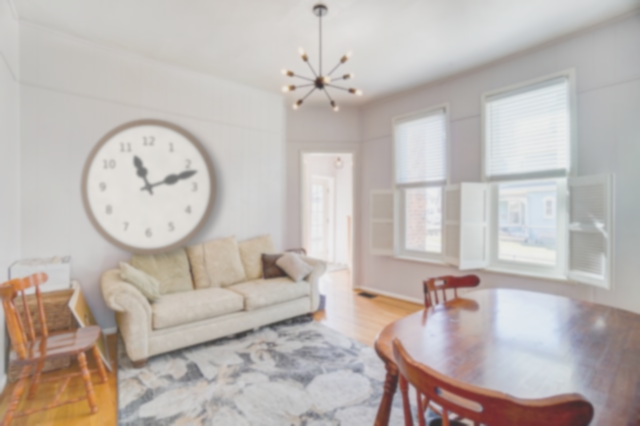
11:12
